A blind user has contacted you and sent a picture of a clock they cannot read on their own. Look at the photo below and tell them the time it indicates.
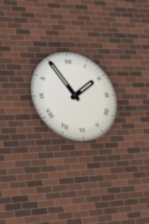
1:55
